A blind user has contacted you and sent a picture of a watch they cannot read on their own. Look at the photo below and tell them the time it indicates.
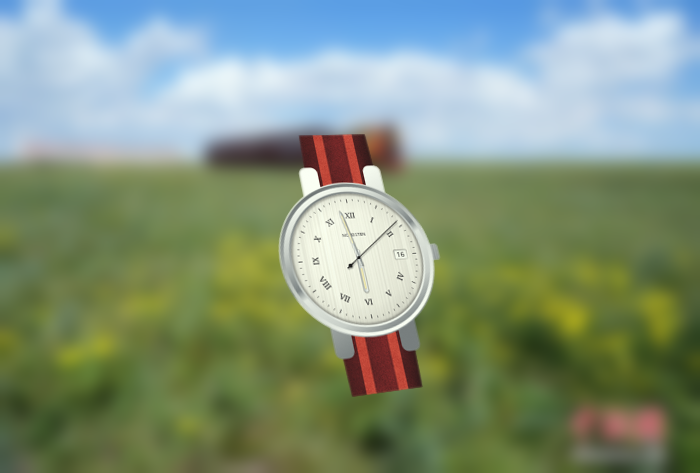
5:58:09
